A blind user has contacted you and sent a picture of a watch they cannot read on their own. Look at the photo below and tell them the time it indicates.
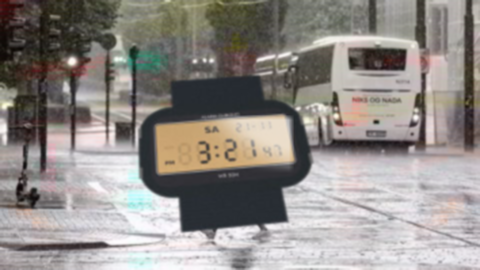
3:21:47
